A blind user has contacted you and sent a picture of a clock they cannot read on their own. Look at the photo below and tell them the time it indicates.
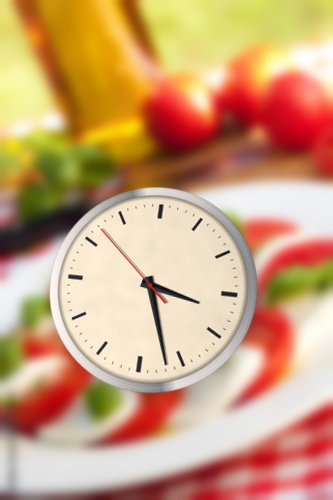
3:26:52
